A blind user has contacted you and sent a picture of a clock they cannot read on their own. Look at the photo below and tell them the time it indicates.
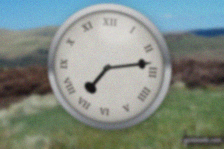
7:13
